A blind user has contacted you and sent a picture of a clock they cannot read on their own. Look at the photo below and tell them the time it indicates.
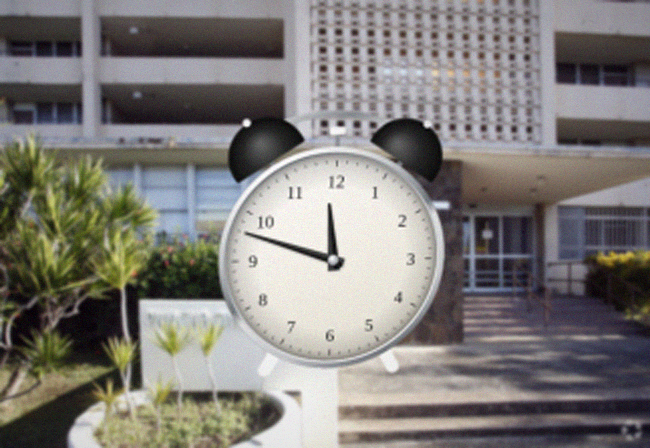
11:48
